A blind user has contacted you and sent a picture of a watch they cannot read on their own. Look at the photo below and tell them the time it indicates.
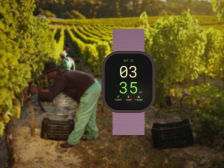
3:35
